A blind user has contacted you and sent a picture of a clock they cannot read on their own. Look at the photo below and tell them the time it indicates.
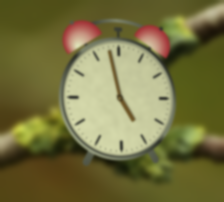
4:58
